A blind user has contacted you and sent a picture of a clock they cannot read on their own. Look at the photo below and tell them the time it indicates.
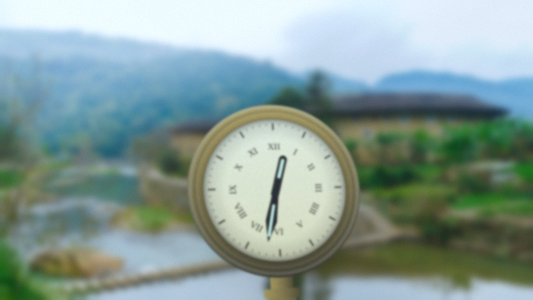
12:32
